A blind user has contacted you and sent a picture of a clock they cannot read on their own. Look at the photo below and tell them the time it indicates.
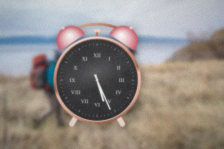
5:26
